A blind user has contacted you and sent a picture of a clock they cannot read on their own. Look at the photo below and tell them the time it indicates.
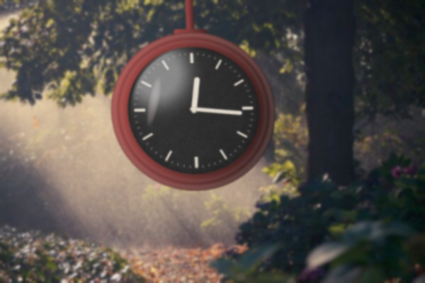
12:16
